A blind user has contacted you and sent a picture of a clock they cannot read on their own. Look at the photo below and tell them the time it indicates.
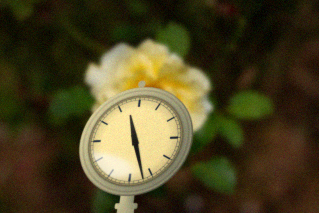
11:27
